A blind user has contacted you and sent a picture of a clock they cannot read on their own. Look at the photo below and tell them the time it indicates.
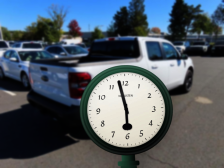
5:58
